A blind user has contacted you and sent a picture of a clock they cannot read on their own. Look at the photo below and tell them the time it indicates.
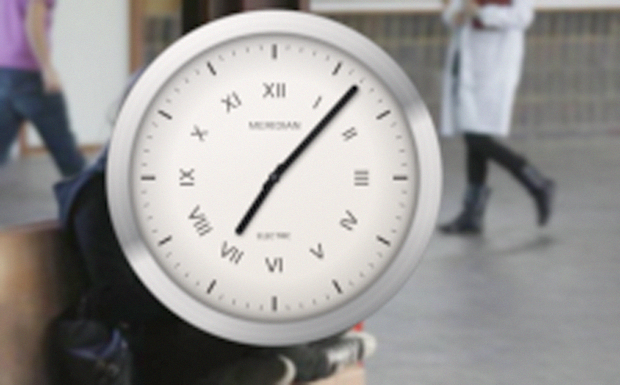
7:07
